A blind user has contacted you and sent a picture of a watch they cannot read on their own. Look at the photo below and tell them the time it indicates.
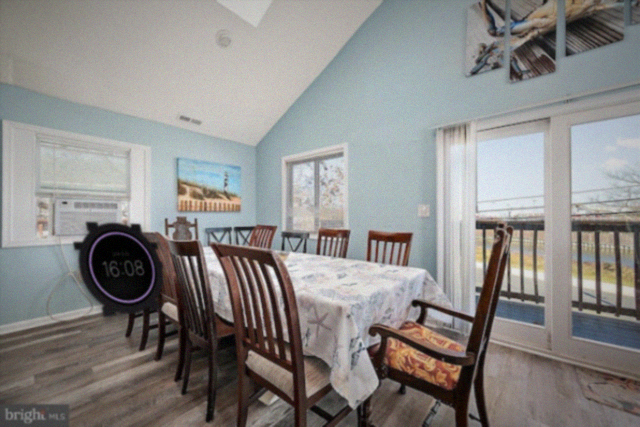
16:08
